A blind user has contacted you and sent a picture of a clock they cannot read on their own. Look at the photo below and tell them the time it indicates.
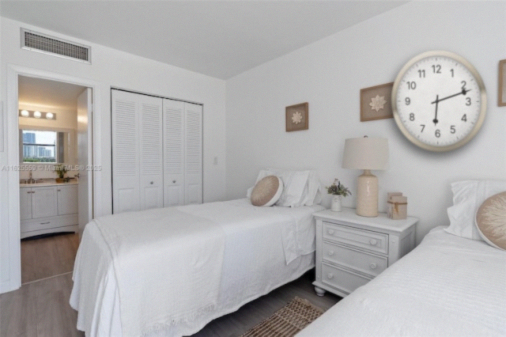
6:12
